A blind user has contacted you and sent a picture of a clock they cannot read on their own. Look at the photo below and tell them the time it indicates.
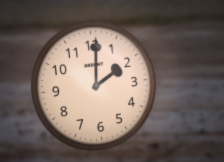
2:01
